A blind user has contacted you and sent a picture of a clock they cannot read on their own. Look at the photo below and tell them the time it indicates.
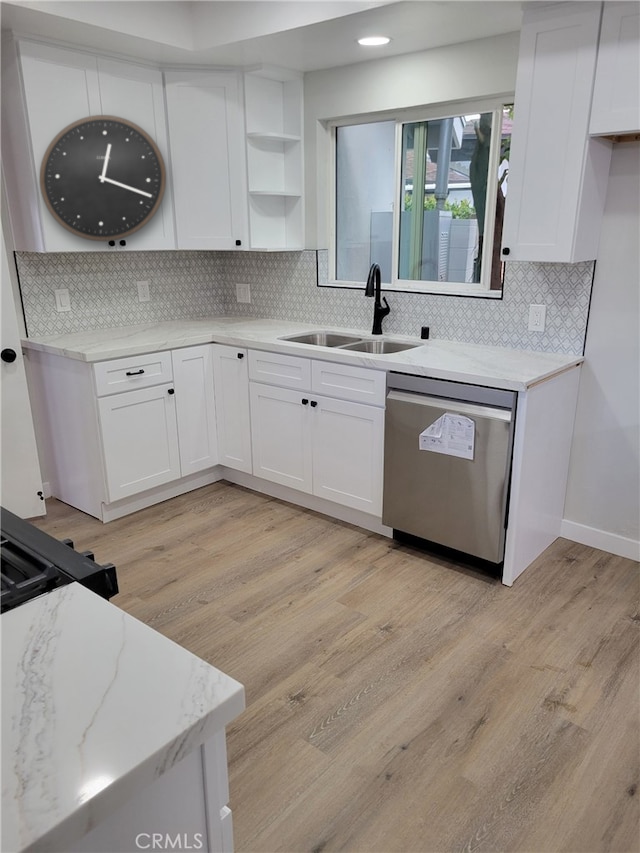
12:18
